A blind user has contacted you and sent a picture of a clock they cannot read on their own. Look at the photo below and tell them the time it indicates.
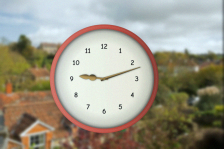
9:12
